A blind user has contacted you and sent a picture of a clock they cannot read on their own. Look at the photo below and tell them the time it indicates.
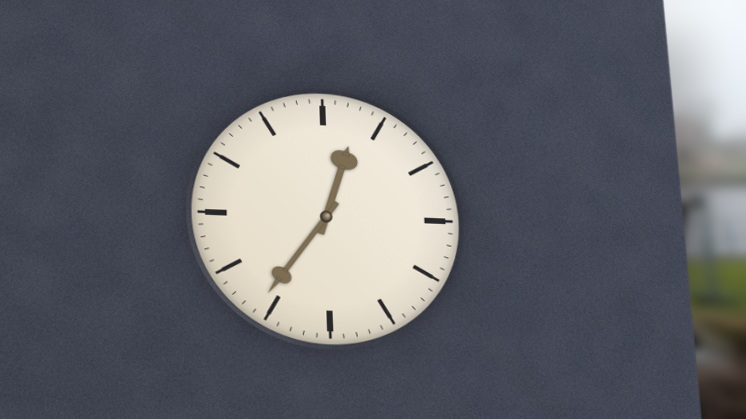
12:36
